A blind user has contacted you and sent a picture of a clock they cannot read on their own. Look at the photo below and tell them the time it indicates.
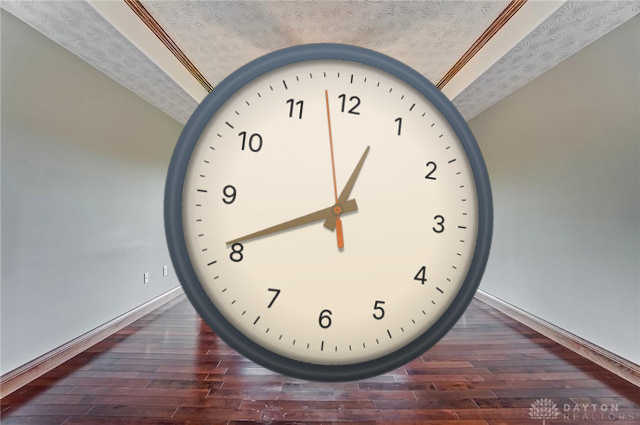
12:40:58
